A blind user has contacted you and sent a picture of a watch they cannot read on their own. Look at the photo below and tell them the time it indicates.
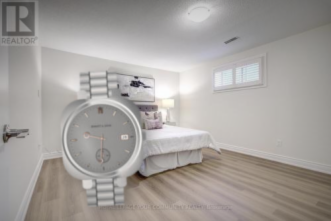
9:31
